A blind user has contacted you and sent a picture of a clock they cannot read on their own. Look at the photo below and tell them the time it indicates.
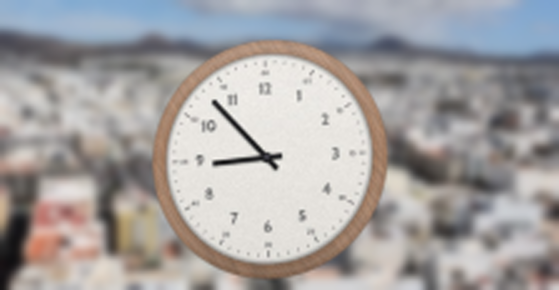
8:53
